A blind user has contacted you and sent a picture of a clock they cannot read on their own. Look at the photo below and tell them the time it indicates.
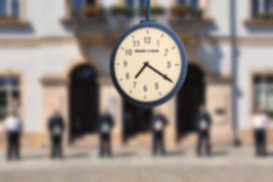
7:20
